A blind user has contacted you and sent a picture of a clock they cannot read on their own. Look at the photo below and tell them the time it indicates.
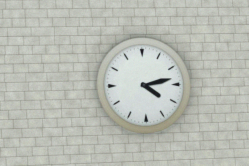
4:13
